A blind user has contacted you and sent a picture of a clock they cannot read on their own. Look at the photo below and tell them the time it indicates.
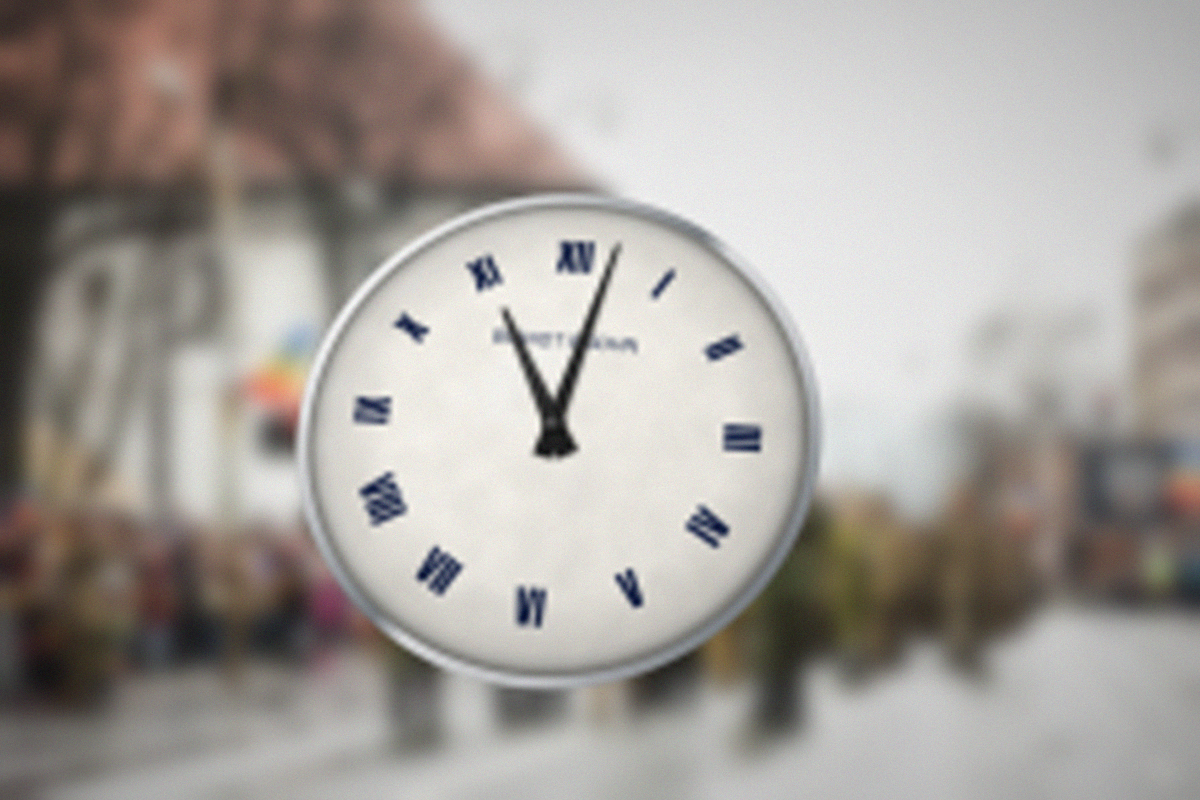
11:02
